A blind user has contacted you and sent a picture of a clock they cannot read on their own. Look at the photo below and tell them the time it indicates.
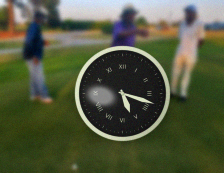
5:18
